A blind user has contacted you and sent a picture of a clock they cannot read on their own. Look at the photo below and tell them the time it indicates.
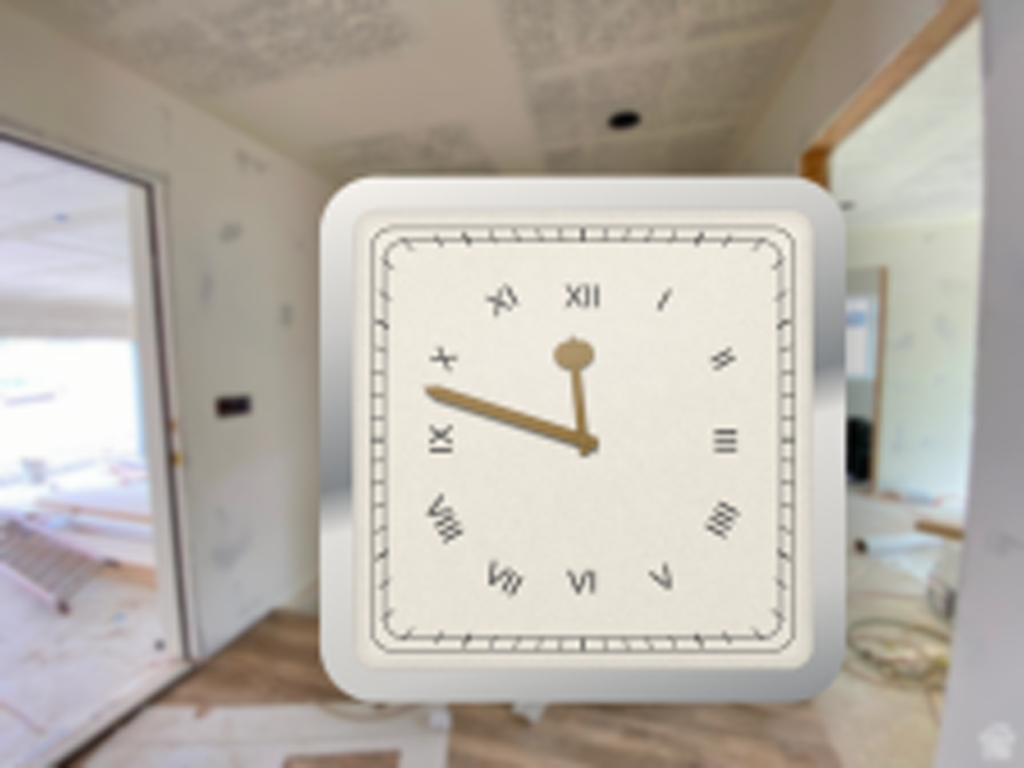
11:48
